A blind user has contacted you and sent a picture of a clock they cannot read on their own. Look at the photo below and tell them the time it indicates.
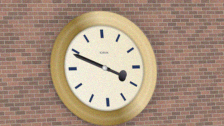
3:49
